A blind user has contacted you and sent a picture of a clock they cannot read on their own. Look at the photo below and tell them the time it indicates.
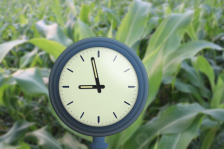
8:58
